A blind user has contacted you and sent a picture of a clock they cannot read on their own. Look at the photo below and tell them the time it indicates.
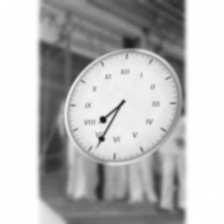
7:34
